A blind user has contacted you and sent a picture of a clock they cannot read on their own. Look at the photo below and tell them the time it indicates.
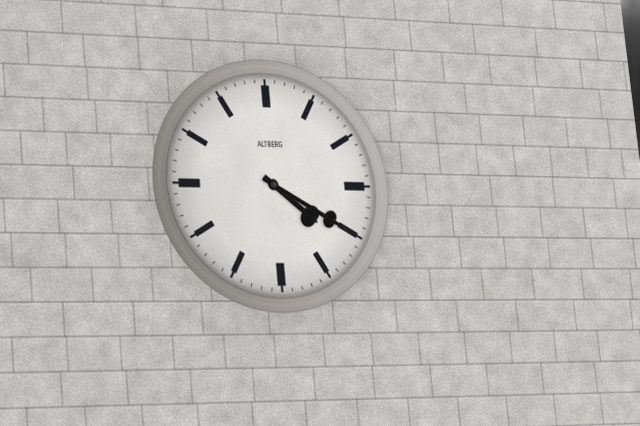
4:20
